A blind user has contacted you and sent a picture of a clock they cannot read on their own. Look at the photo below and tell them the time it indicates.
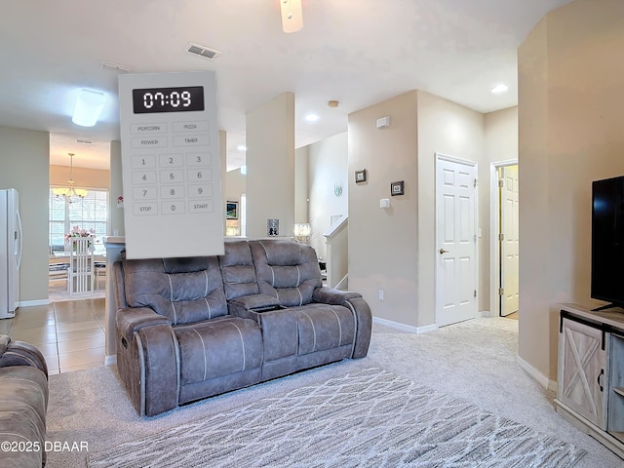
7:09
